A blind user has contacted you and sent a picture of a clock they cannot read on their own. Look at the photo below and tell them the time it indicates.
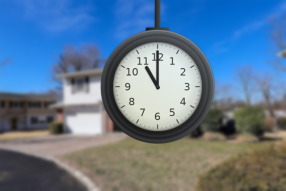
11:00
